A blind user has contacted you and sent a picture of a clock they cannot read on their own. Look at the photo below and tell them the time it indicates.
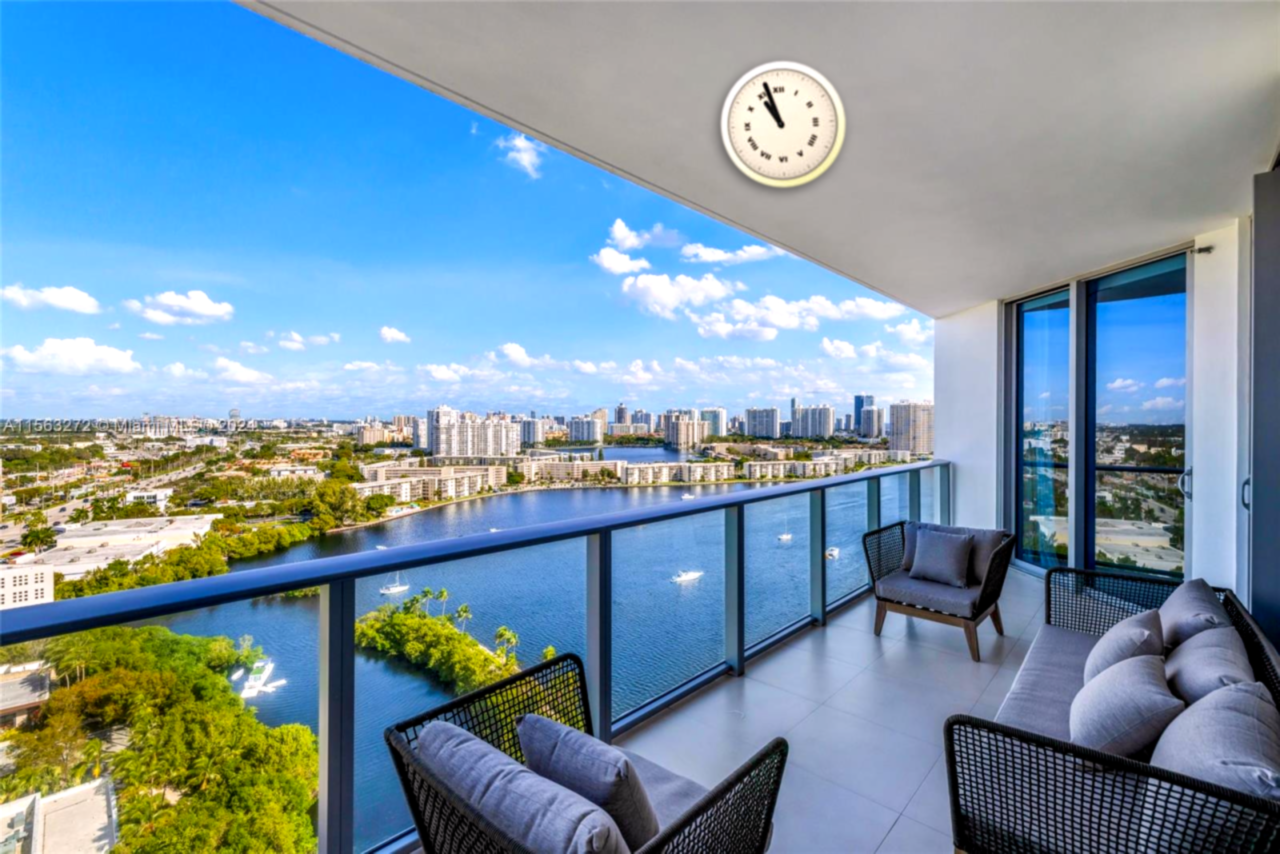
10:57
